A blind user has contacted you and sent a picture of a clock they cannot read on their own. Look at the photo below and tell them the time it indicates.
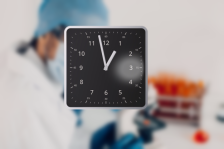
12:58
